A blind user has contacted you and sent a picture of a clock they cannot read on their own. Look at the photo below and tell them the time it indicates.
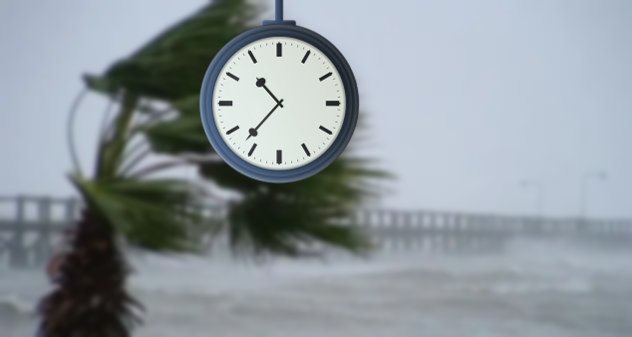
10:37
